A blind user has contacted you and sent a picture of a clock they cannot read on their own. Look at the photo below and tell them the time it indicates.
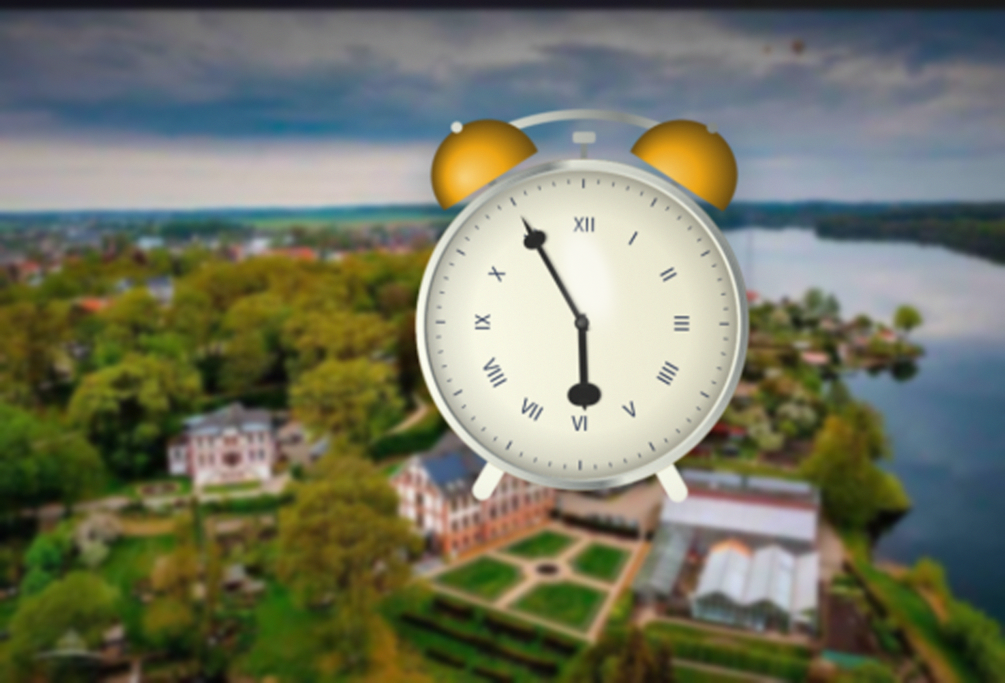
5:55
